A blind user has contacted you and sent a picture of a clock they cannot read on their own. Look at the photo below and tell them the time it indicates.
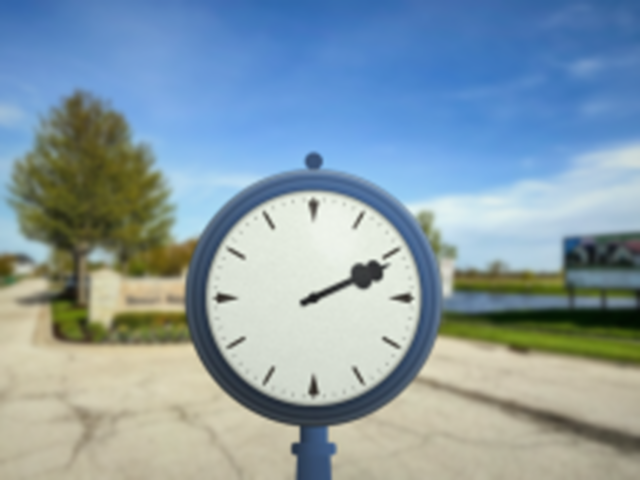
2:11
